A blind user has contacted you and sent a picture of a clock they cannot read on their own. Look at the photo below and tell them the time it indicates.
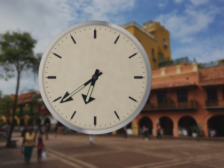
6:39
